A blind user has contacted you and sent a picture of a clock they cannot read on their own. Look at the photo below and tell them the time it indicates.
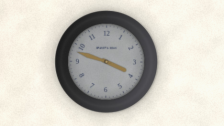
3:48
